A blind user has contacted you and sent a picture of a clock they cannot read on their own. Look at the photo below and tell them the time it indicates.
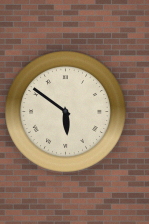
5:51
